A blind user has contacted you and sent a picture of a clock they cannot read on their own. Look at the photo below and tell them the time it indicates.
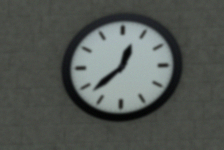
12:38
